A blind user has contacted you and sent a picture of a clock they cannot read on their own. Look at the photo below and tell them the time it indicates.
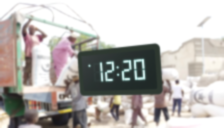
12:20
